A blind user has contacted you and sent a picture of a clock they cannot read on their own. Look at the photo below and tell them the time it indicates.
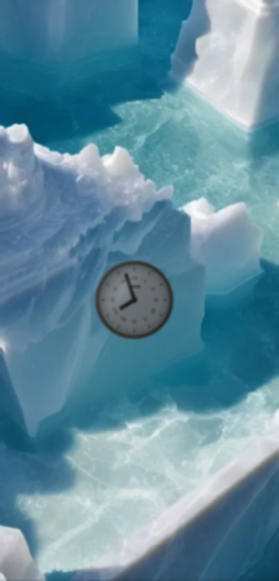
7:57
